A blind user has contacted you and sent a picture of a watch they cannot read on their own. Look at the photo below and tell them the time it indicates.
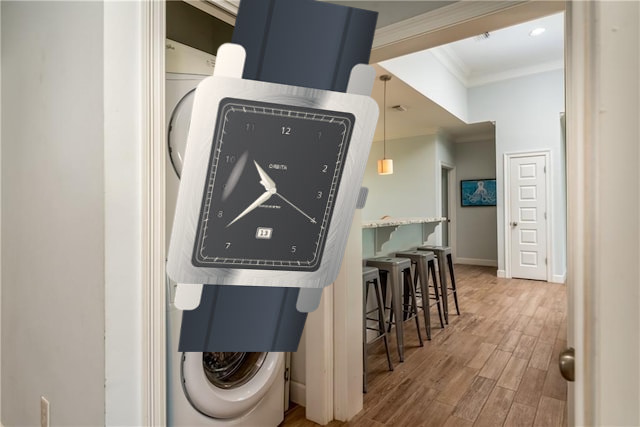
10:37:20
